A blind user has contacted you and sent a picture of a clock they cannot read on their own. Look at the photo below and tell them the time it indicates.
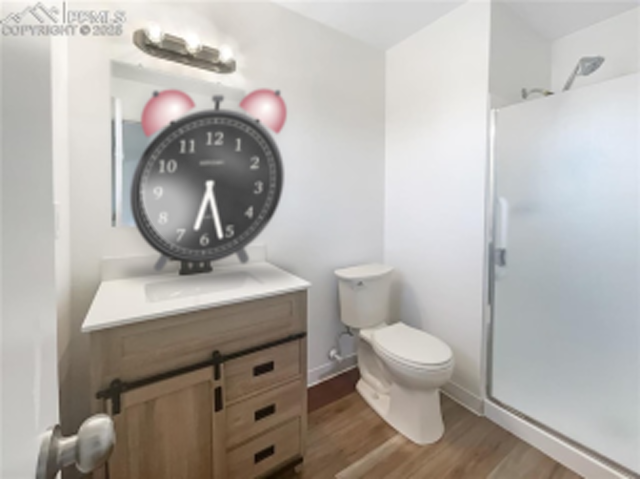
6:27
